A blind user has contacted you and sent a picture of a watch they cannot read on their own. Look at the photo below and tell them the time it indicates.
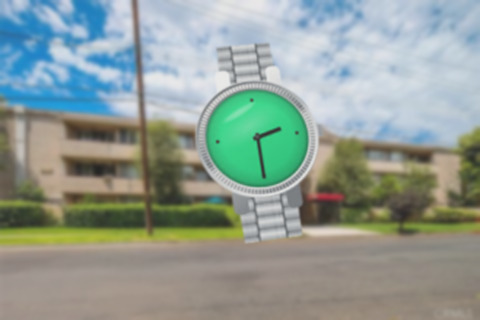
2:30
